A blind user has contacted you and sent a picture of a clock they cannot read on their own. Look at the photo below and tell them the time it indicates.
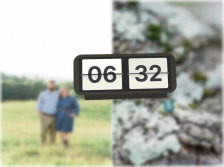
6:32
